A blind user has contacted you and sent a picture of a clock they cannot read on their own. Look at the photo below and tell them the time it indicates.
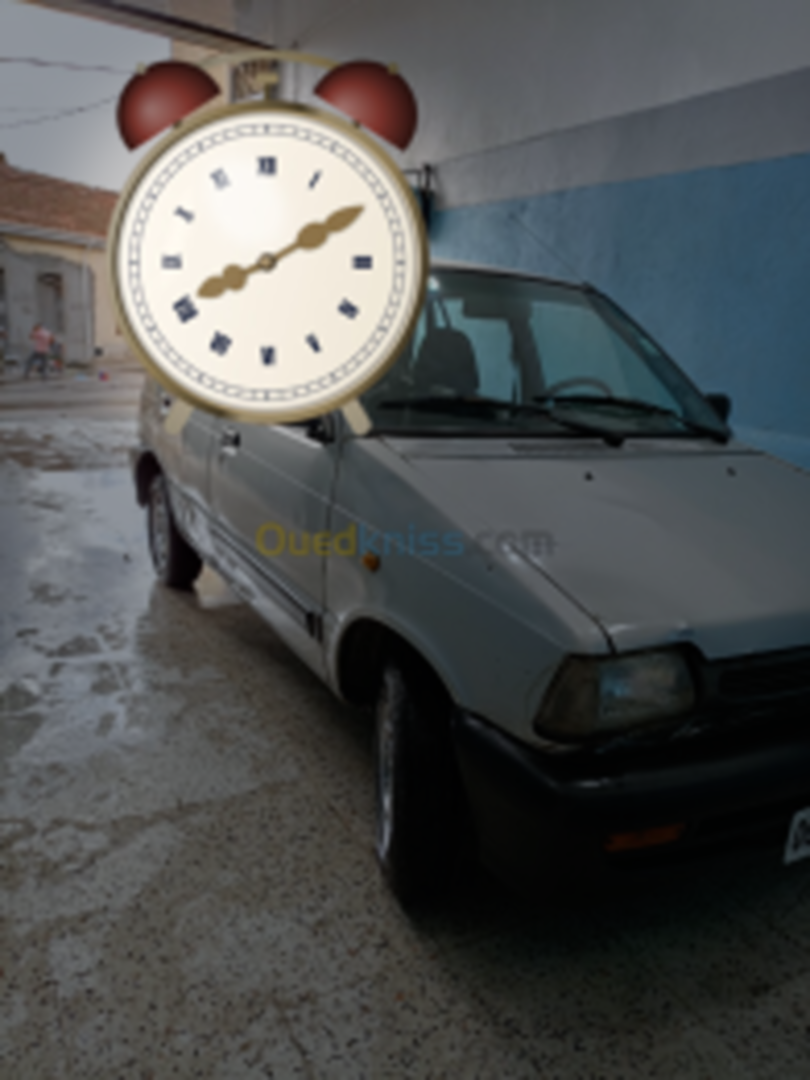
8:10
